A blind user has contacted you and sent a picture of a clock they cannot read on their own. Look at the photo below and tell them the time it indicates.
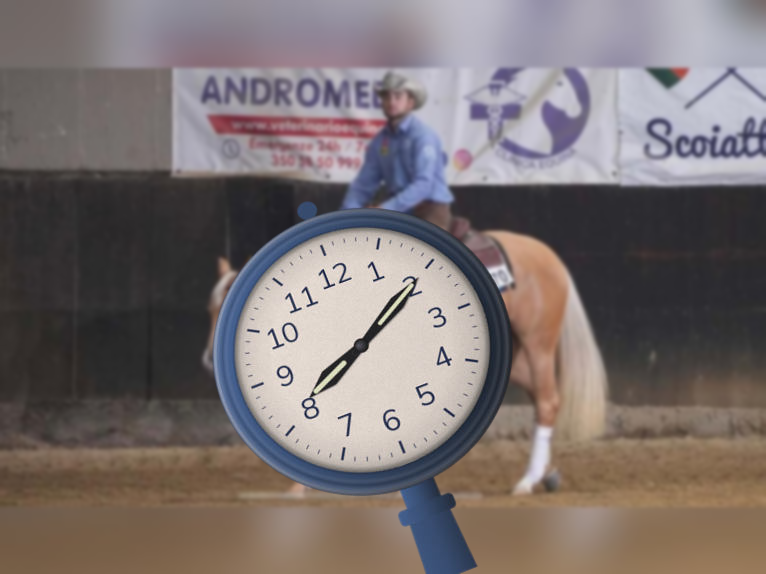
8:10
